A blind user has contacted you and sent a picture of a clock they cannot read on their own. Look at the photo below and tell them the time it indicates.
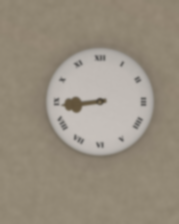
8:44
